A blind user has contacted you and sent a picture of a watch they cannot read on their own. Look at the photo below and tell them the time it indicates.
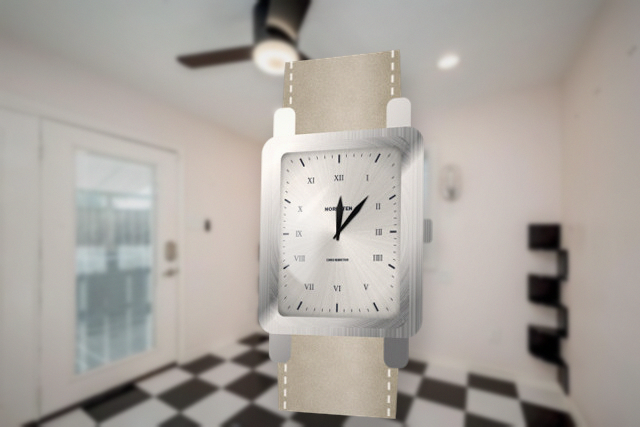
12:07
